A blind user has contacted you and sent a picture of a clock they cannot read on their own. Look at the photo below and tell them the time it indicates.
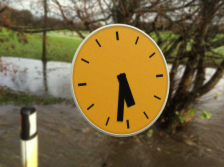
5:32
